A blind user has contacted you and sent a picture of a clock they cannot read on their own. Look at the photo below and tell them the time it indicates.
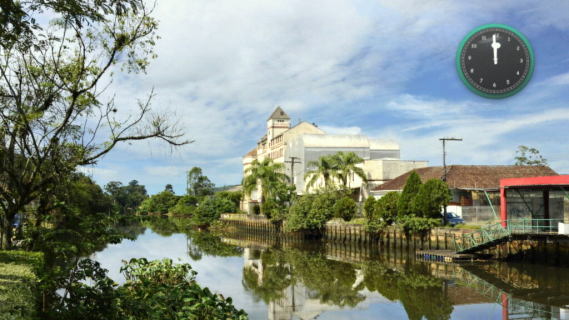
11:59
